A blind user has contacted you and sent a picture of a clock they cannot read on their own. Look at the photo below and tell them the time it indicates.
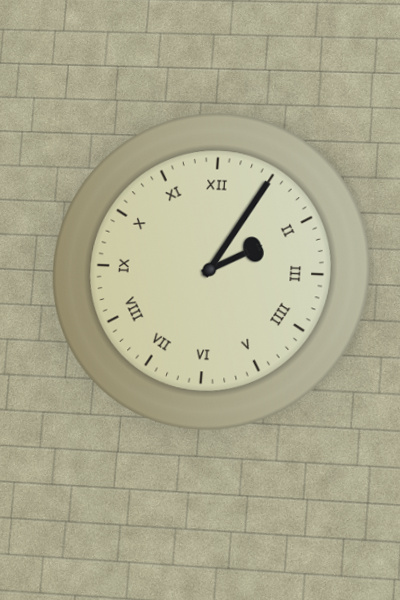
2:05
